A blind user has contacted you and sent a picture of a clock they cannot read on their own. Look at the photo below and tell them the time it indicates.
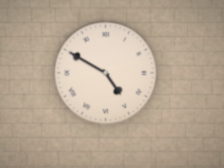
4:50
